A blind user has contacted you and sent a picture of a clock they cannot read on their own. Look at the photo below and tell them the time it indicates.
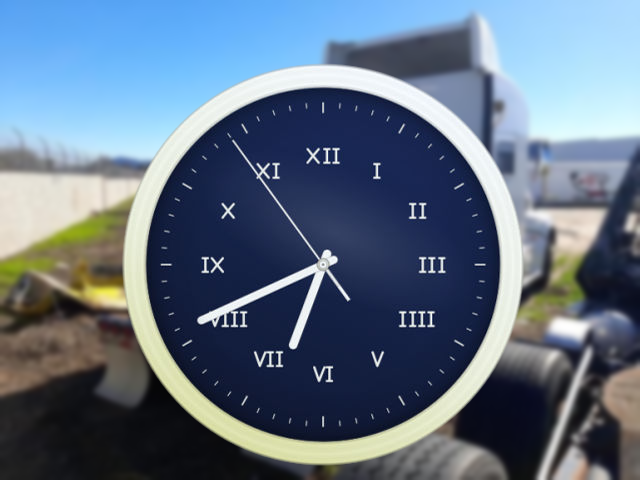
6:40:54
